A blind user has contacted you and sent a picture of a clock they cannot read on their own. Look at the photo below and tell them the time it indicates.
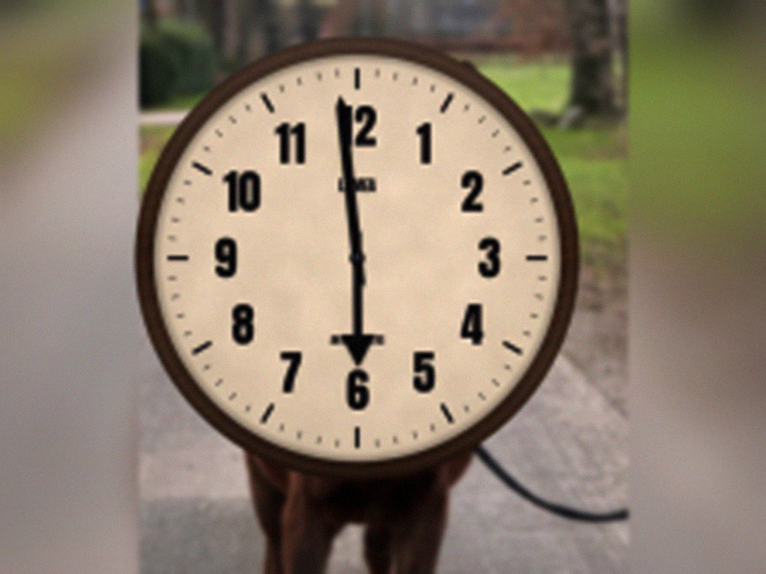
5:59
